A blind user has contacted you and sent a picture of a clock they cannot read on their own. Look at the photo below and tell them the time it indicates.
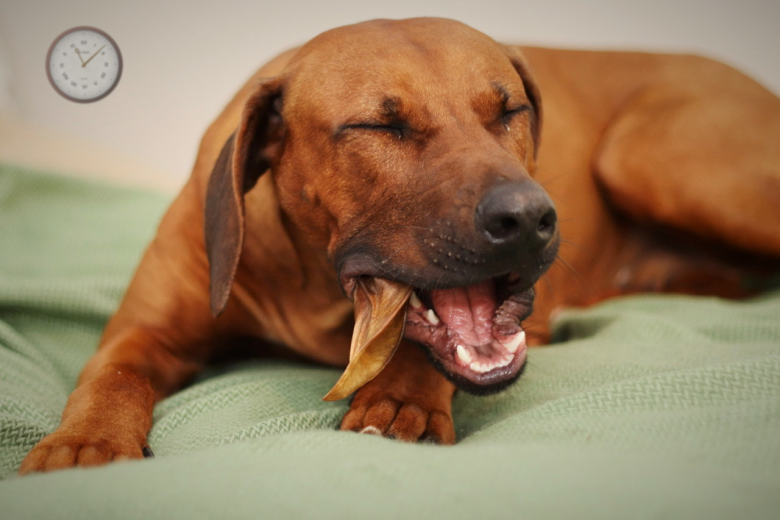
11:08
